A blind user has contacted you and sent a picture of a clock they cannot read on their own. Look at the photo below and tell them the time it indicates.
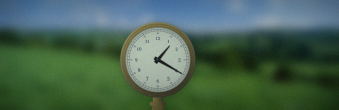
1:20
